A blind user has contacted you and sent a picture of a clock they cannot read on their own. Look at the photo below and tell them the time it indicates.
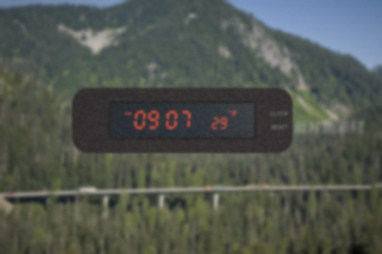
9:07
